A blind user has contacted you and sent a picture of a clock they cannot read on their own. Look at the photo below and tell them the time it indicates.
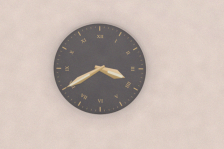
3:40
